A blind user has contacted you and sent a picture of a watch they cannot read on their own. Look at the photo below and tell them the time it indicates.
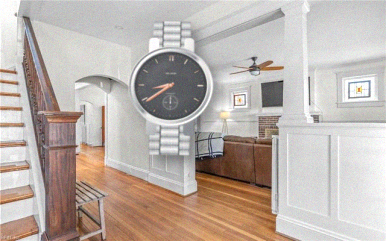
8:39
